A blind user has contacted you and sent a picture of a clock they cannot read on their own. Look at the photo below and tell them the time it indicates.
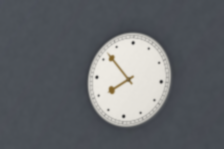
7:52
